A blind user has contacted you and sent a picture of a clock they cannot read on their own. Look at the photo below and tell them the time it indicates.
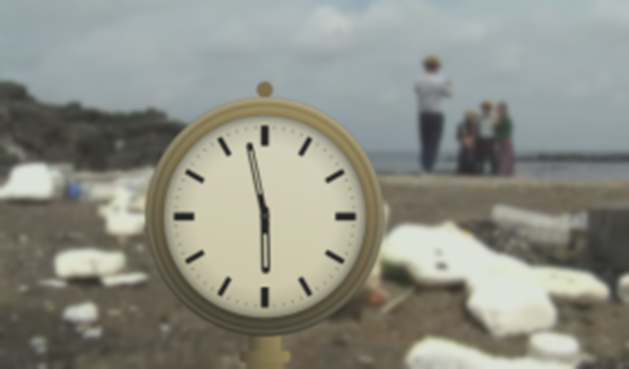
5:58
